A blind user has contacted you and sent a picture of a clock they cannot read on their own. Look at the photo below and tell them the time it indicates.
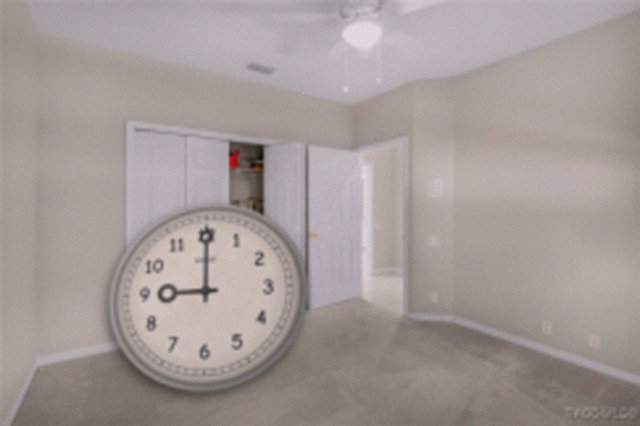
9:00
